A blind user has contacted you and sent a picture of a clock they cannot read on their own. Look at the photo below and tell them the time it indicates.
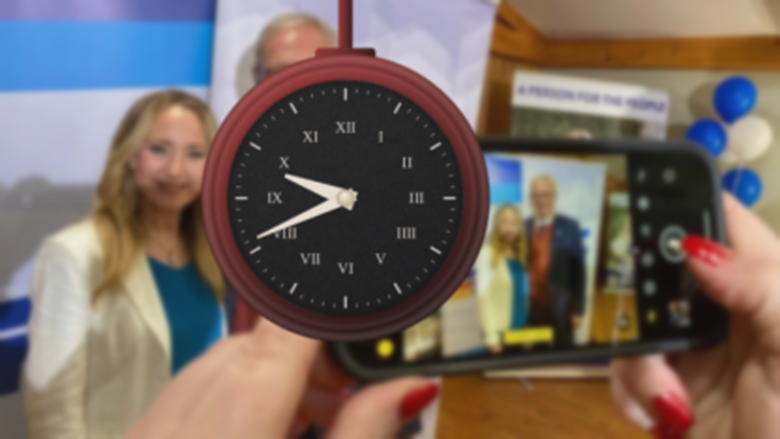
9:41
